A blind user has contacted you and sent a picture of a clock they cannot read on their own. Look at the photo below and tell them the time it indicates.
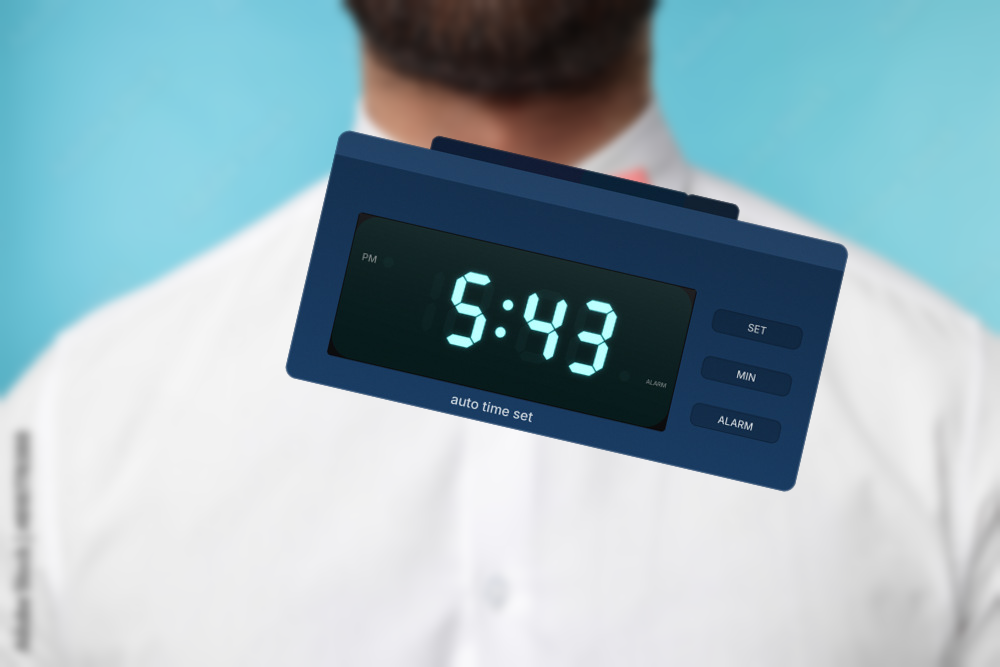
5:43
